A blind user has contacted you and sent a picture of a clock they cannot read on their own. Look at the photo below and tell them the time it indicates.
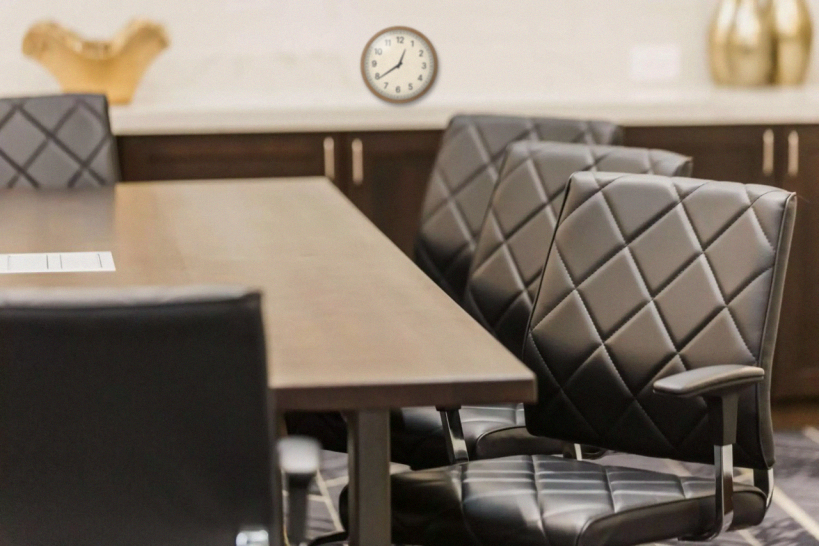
12:39
